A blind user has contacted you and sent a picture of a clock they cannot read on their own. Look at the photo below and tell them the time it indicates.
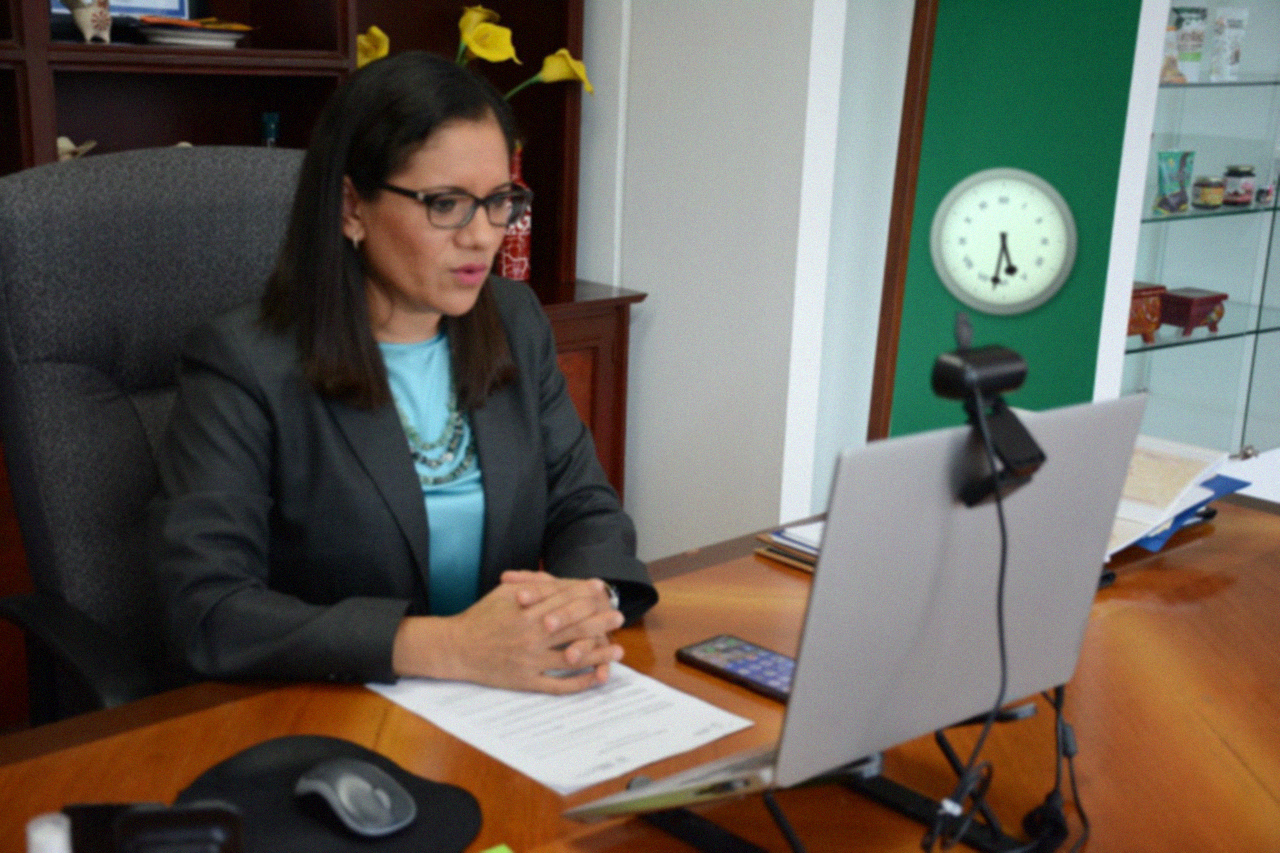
5:32
